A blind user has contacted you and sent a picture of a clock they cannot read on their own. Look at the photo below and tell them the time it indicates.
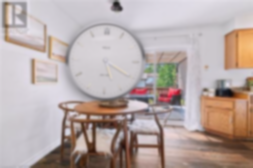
5:20
